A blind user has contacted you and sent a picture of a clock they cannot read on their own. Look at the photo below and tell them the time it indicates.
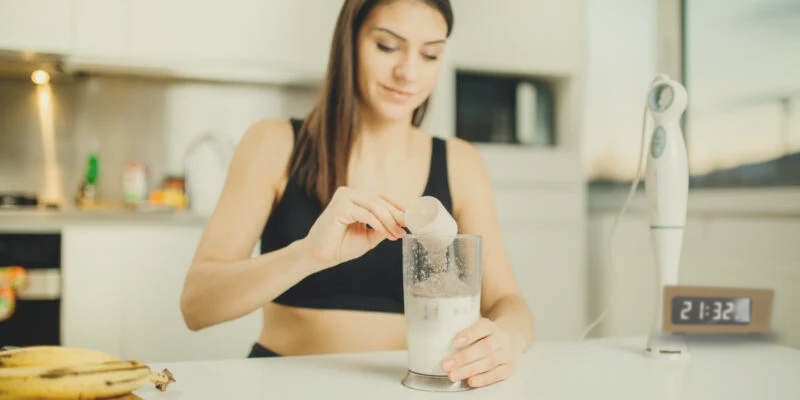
21:32
